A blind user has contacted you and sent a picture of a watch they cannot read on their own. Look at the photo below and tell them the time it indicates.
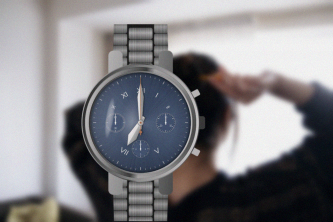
7:00
